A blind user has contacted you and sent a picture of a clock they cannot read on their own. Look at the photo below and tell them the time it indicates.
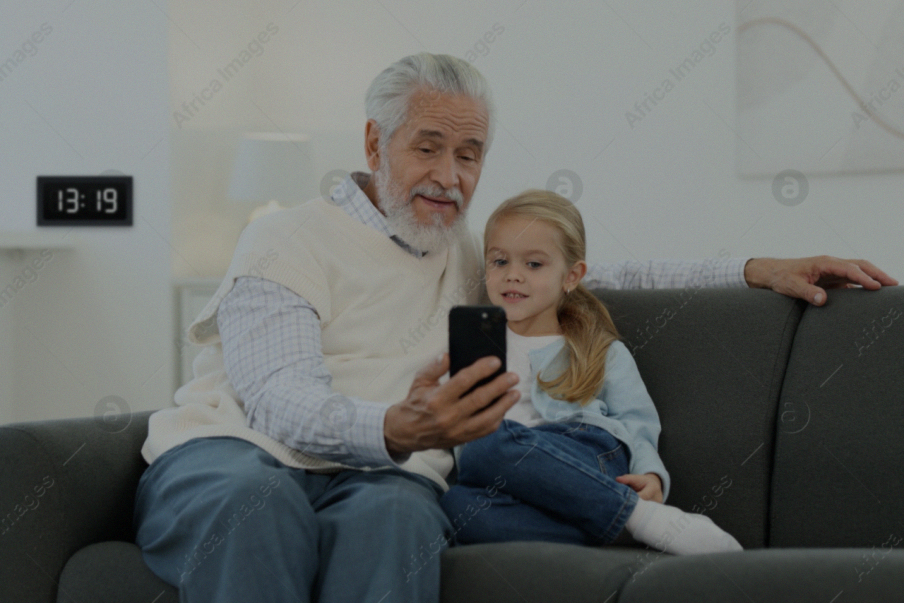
13:19
